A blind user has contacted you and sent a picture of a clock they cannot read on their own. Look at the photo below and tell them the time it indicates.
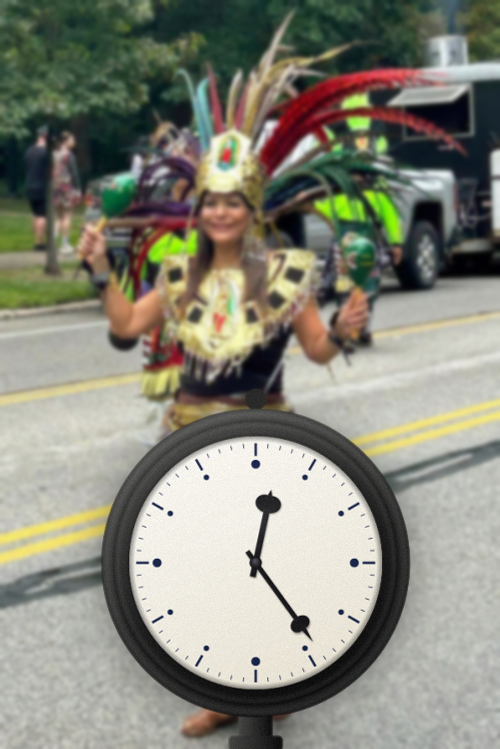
12:24
